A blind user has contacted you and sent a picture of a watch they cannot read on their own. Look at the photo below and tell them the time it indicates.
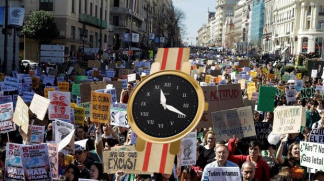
11:19
